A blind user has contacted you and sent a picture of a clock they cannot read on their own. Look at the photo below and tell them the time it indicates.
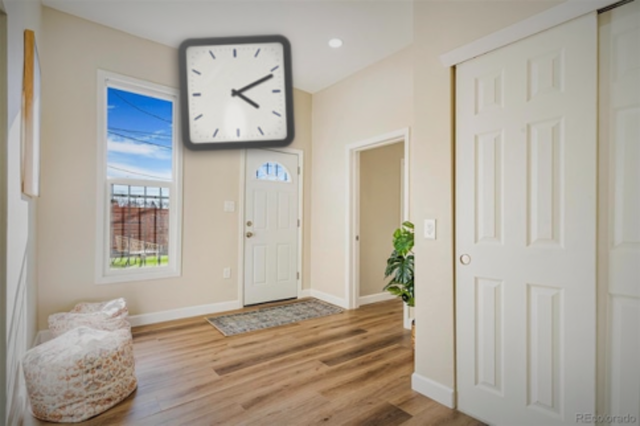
4:11
